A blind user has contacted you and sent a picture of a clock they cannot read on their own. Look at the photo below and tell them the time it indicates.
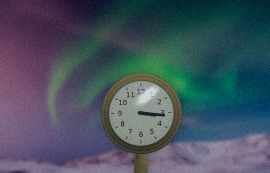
3:16
